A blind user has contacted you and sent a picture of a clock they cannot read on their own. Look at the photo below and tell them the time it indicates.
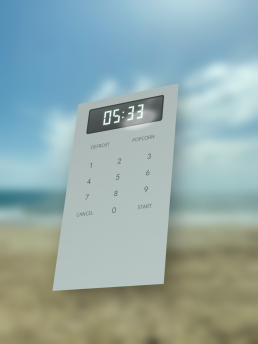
5:33
